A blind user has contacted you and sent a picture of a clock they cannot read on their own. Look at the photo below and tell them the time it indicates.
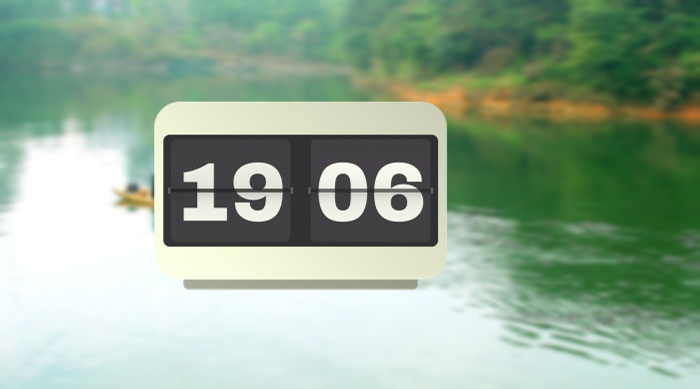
19:06
